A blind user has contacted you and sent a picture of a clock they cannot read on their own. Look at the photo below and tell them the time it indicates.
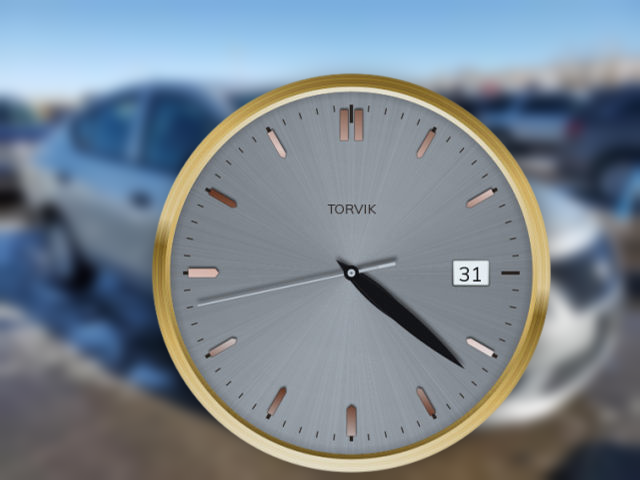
4:21:43
